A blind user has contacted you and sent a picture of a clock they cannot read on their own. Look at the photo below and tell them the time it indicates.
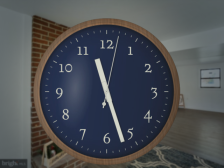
11:27:02
